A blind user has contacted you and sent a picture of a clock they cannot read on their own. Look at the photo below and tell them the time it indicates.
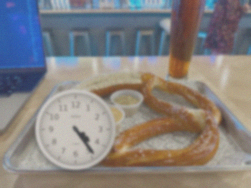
4:24
